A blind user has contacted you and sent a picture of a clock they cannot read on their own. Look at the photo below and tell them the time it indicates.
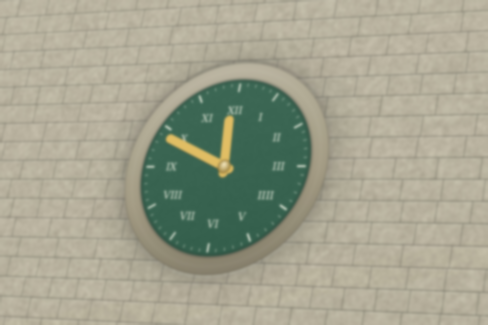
11:49
